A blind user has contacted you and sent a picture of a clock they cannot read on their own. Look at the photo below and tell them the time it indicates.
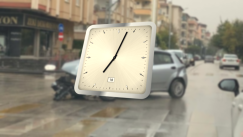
7:03
